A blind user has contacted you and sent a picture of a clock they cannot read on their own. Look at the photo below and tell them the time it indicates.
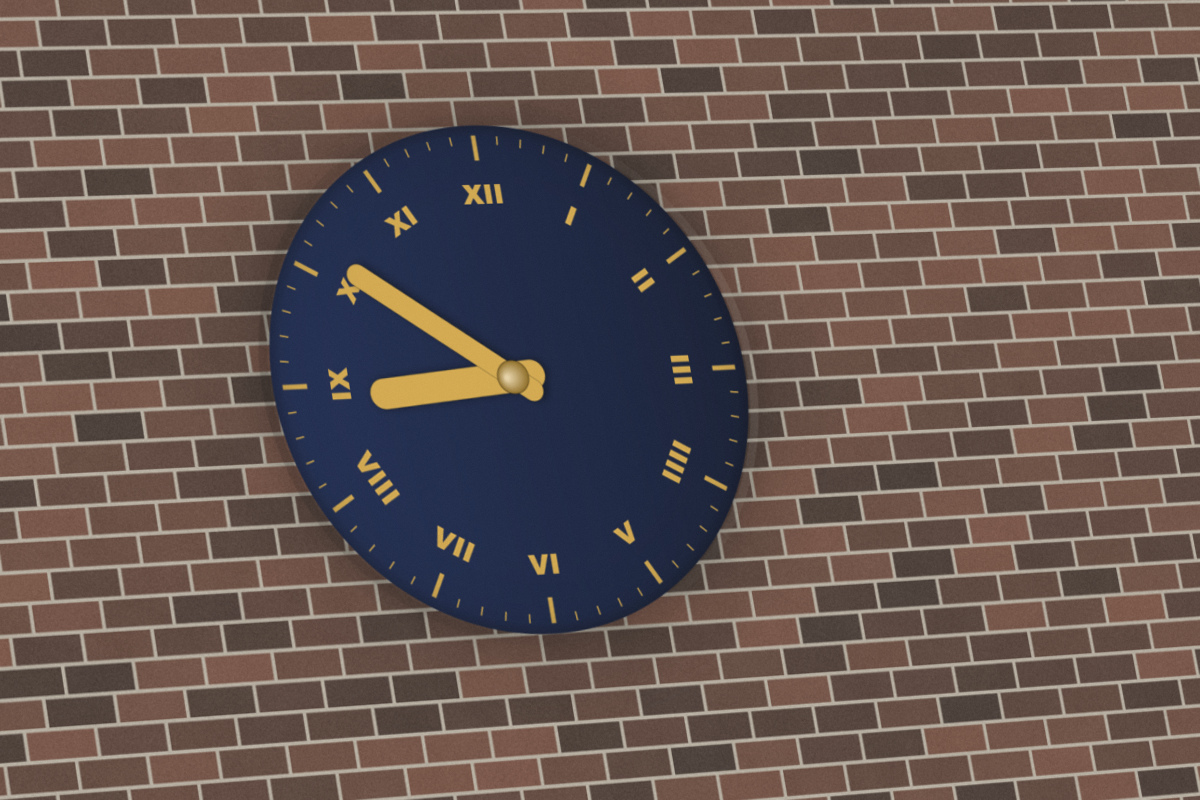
8:51
